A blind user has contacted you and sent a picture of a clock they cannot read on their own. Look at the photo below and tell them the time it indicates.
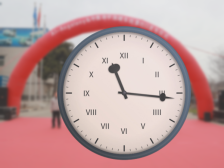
11:16
